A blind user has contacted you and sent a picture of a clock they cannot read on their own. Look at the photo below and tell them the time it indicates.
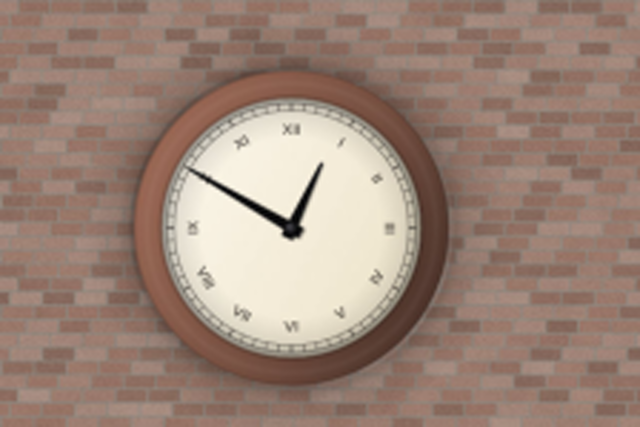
12:50
